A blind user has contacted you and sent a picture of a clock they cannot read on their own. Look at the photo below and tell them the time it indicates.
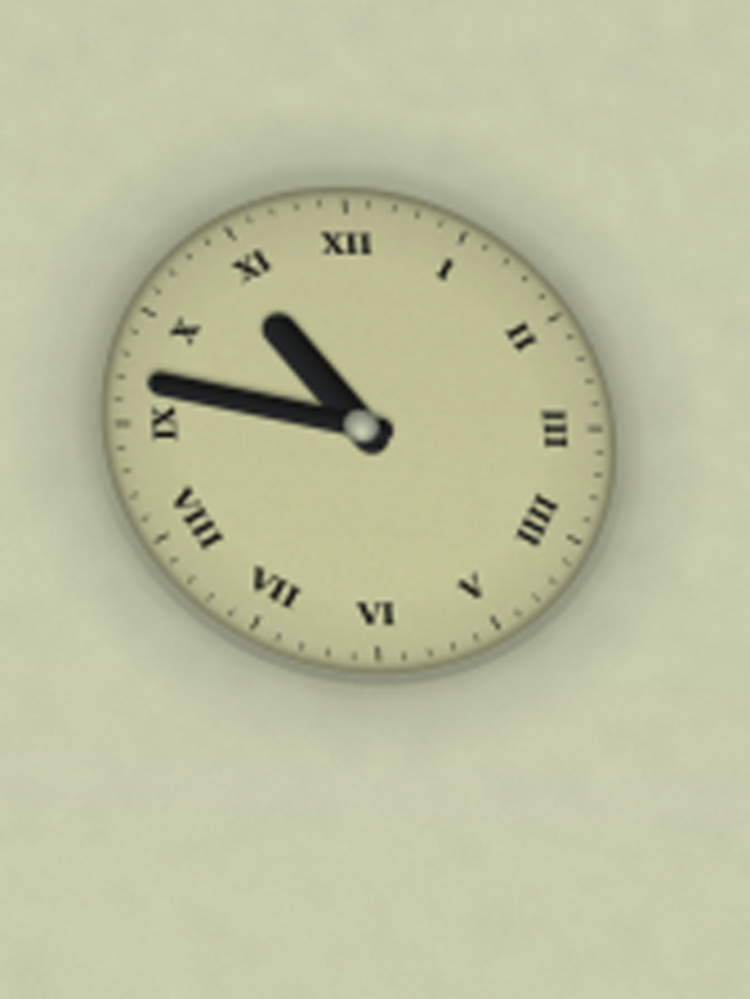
10:47
